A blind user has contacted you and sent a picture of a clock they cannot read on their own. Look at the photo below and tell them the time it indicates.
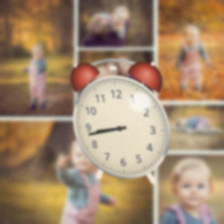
8:43
